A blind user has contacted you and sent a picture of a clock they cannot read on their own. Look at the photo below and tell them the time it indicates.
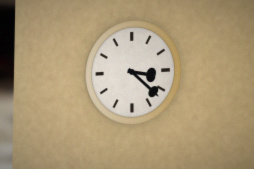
3:22
